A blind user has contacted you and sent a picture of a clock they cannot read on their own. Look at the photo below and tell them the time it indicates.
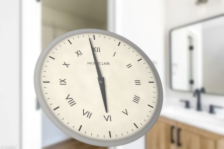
5:59
